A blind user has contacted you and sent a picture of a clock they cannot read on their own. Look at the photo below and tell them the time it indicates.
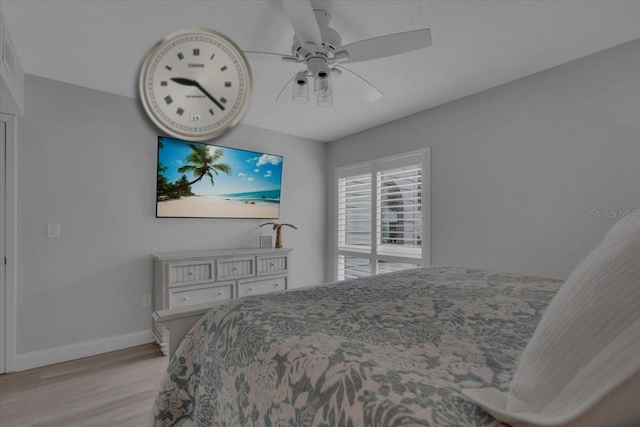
9:22
